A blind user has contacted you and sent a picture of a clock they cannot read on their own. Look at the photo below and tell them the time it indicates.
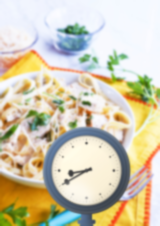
8:40
